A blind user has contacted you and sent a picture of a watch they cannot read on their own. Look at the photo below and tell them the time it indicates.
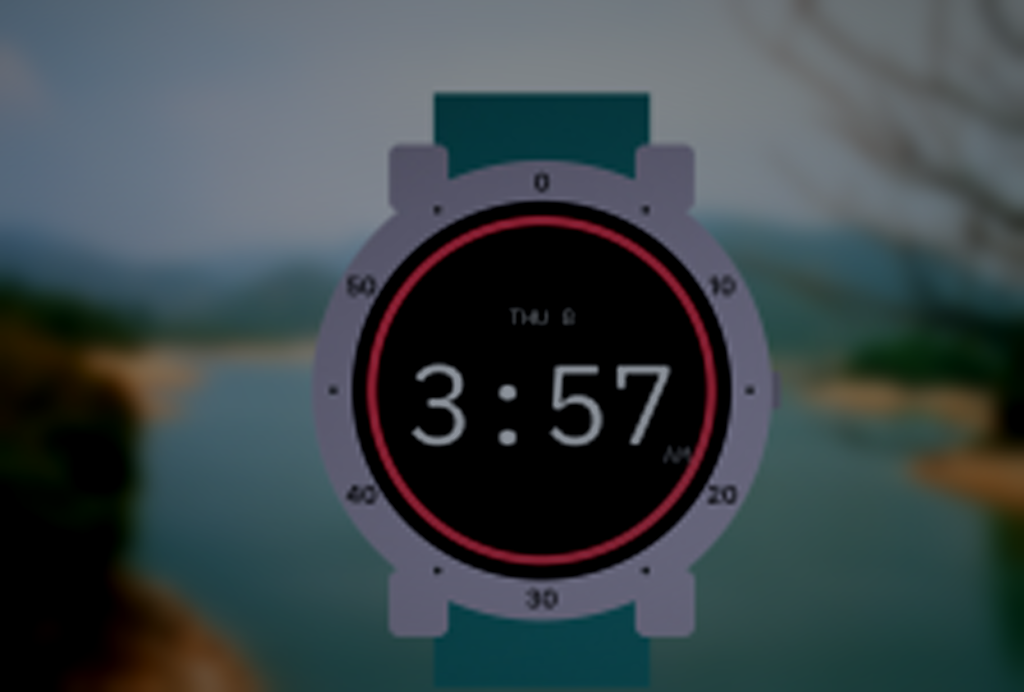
3:57
